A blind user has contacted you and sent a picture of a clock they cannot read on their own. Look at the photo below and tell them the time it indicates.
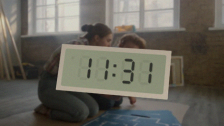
11:31
